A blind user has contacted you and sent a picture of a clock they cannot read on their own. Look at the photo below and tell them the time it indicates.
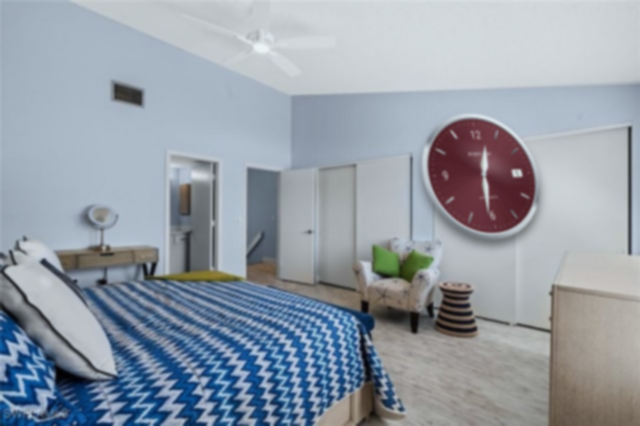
12:31
